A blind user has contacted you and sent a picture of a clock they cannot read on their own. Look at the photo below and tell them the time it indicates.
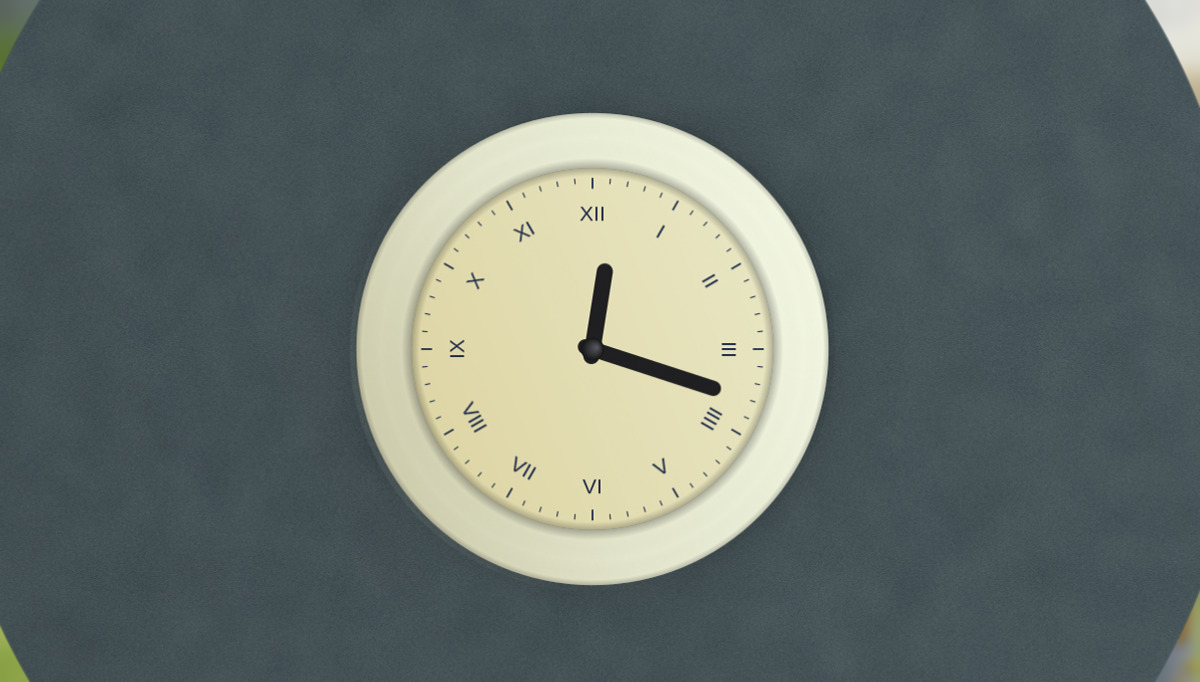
12:18
